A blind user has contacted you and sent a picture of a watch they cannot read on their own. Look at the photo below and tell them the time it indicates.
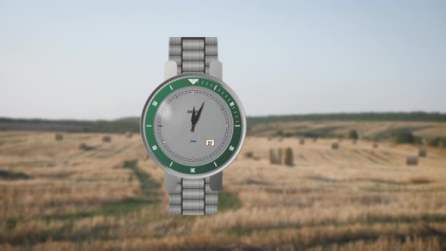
12:04
